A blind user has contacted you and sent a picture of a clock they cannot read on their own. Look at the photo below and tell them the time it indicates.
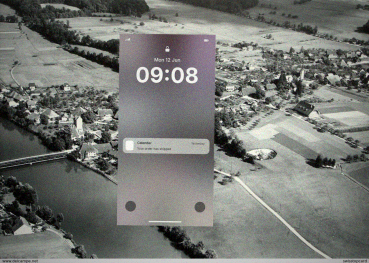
9:08
